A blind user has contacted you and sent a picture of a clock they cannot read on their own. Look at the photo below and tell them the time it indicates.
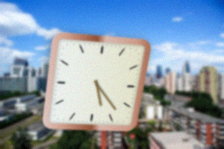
5:23
